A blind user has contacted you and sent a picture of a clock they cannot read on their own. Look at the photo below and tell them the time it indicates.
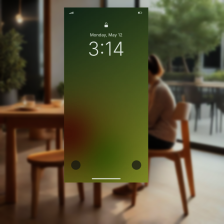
3:14
